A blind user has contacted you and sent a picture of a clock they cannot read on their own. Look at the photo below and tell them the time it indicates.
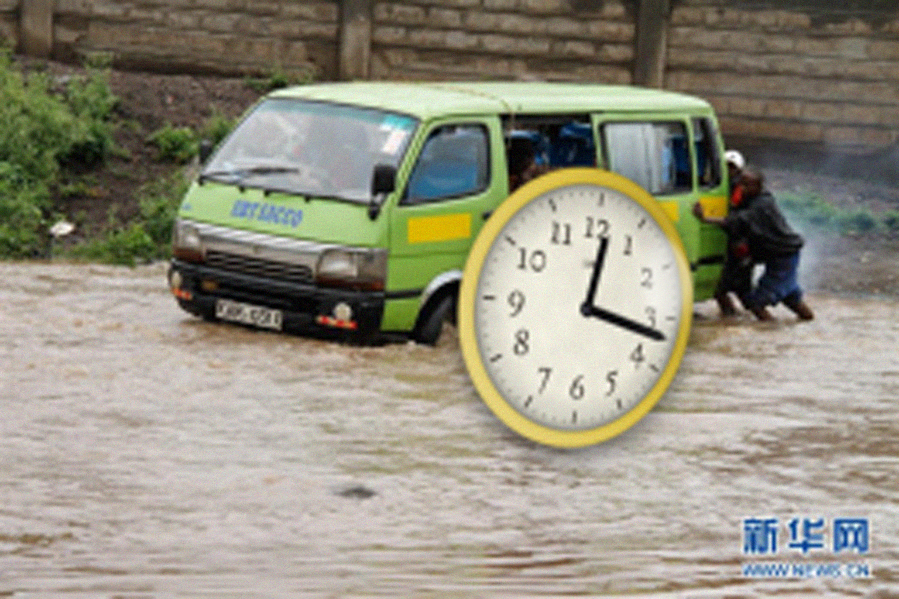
12:17
